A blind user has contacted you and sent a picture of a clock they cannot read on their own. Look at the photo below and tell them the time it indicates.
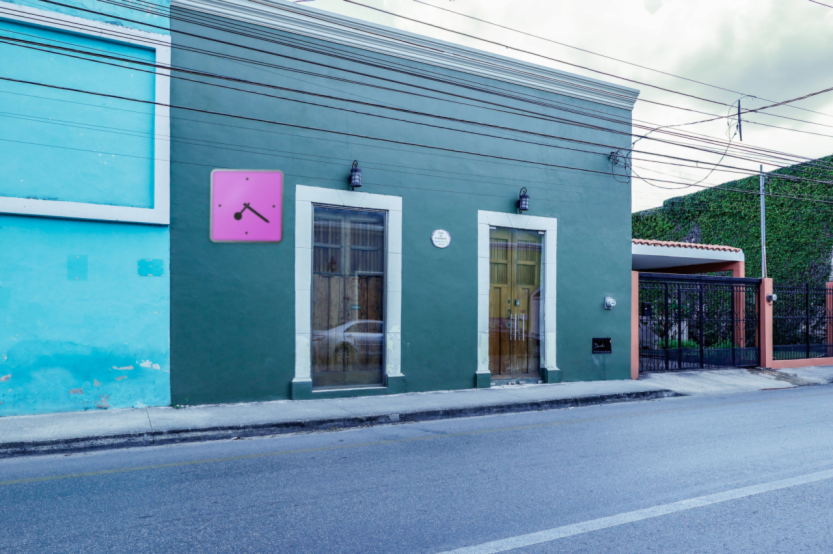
7:21
